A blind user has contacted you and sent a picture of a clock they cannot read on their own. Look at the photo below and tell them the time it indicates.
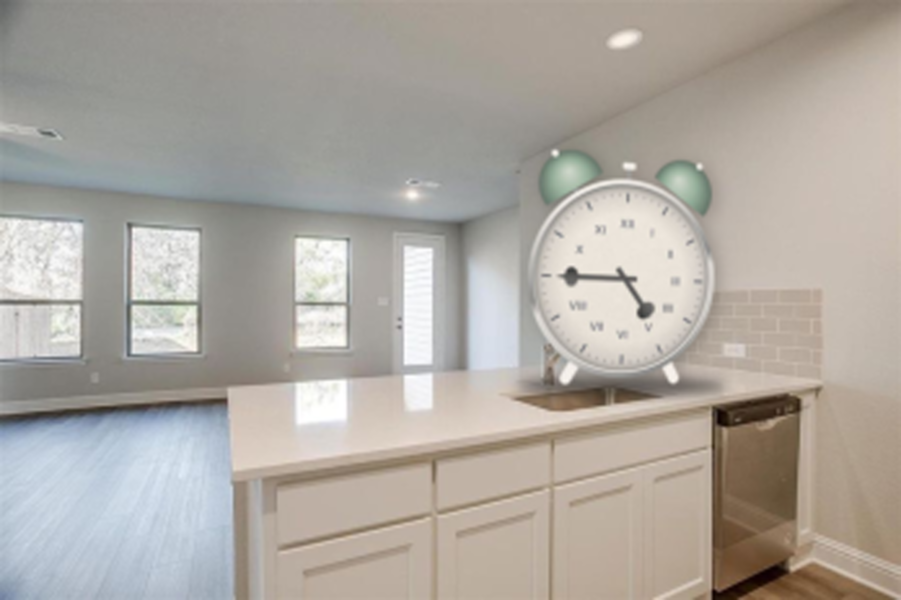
4:45
